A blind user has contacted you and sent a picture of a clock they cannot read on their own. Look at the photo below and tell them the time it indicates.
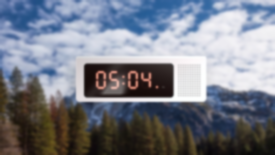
5:04
